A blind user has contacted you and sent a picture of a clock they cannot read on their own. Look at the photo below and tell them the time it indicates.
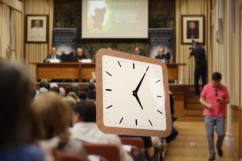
5:05
